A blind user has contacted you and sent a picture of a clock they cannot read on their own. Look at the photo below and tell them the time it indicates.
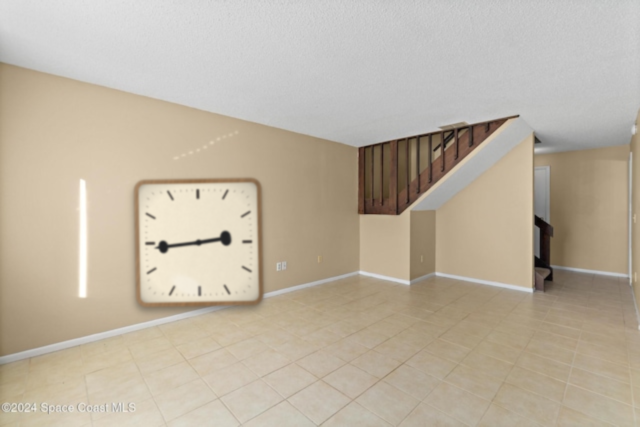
2:44
